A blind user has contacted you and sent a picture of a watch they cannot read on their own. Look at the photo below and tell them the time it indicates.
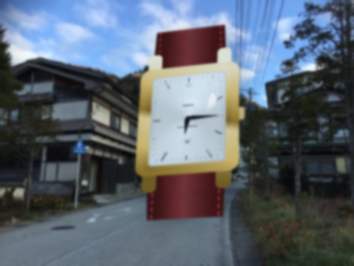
6:15
